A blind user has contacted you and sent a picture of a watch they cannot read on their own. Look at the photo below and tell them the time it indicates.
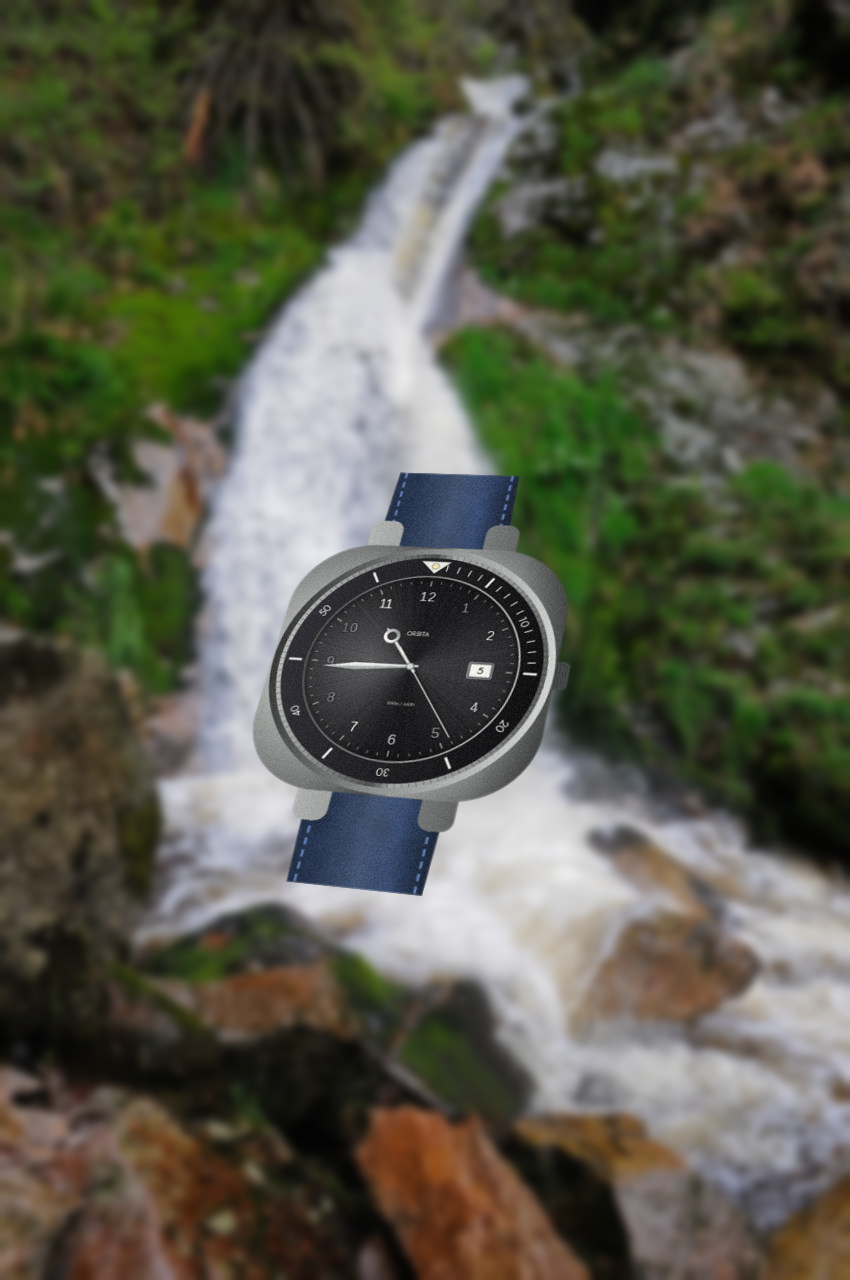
10:44:24
